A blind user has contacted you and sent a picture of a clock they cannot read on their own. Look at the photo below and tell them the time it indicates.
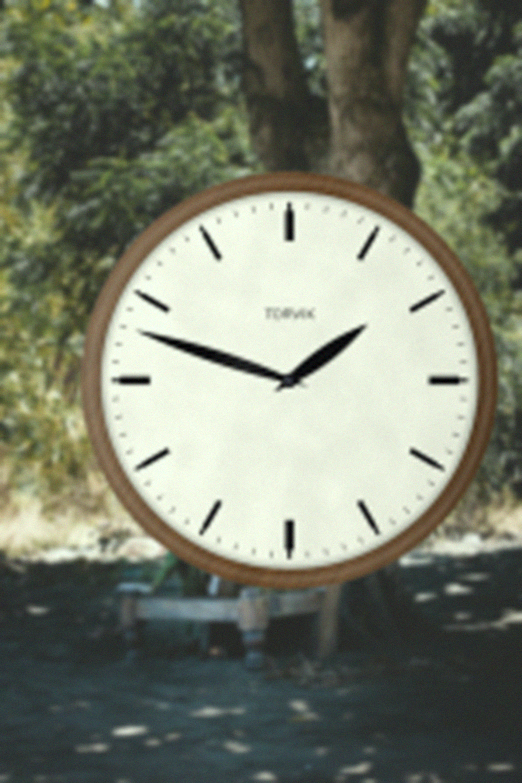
1:48
